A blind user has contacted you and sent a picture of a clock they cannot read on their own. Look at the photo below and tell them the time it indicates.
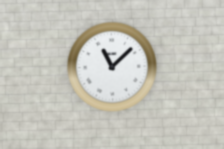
11:08
